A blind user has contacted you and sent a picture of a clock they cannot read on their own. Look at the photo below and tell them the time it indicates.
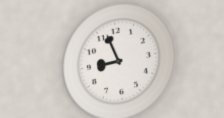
8:57
